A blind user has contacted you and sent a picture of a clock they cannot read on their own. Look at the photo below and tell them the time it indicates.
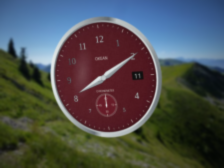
8:10
